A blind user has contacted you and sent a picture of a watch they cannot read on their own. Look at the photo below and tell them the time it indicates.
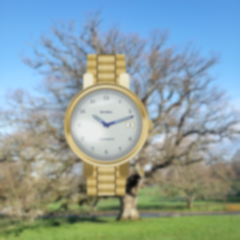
10:12
